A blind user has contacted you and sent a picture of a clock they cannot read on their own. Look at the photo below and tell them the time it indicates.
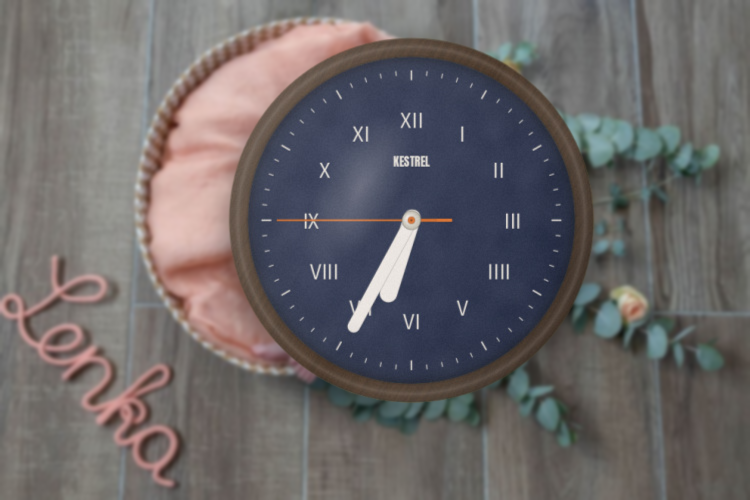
6:34:45
